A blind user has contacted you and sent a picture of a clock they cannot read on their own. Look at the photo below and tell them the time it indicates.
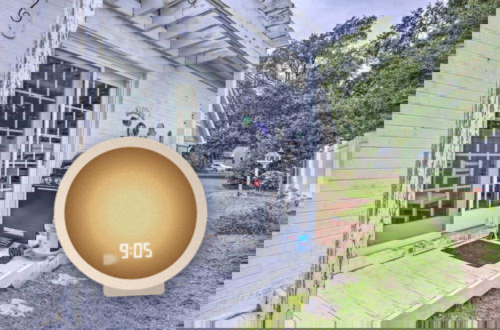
9:05
